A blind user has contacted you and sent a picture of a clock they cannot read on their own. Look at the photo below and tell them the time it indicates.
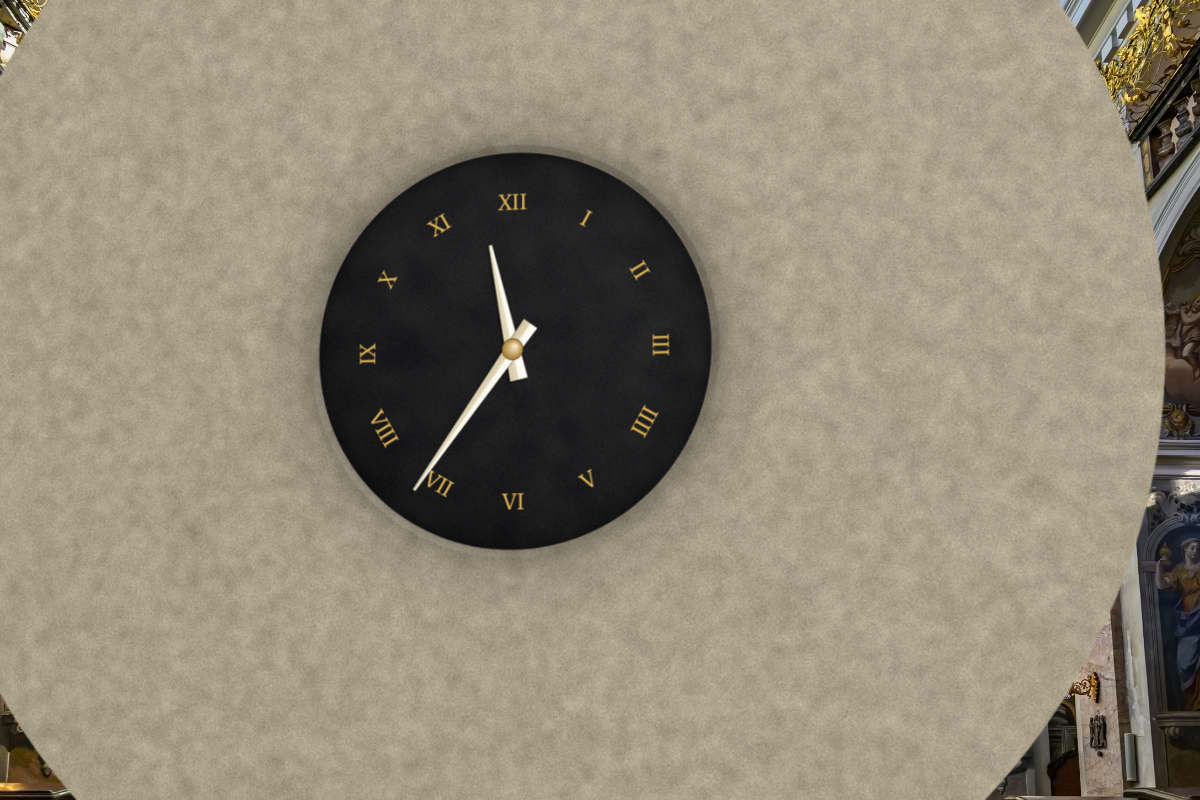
11:36
